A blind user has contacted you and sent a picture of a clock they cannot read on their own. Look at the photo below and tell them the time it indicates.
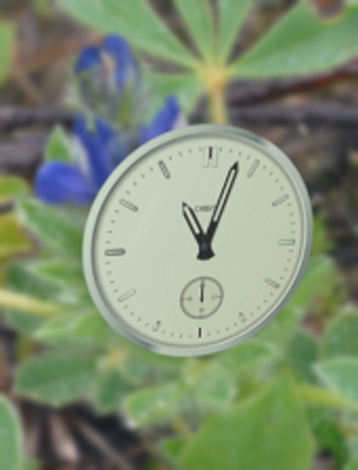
11:03
